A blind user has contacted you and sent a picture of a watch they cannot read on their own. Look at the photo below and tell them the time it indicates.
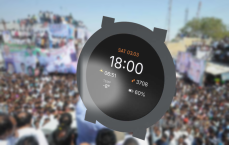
18:00
